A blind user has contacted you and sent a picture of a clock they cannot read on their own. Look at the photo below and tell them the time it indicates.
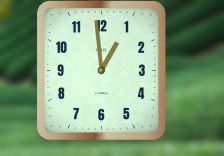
12:59
